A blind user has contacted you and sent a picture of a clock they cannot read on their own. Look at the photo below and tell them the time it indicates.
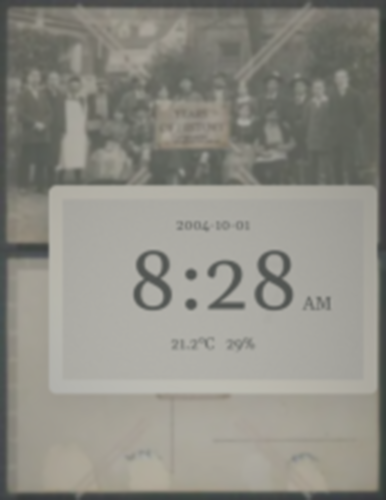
8:28
